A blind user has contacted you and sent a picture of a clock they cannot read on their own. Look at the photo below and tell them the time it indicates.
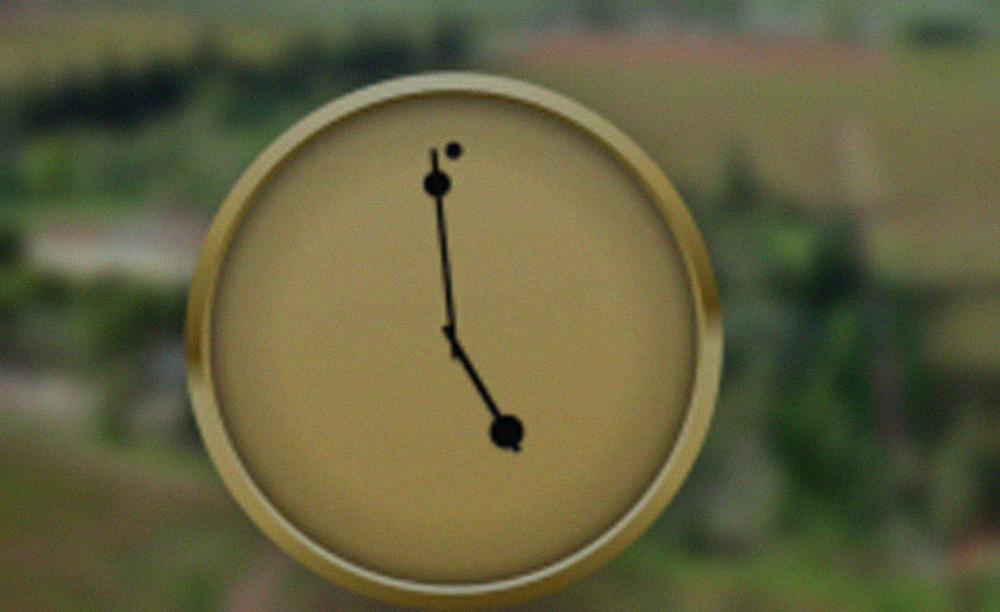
4:59
